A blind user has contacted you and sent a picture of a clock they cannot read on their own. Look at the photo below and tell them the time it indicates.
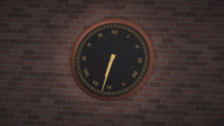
6:32
